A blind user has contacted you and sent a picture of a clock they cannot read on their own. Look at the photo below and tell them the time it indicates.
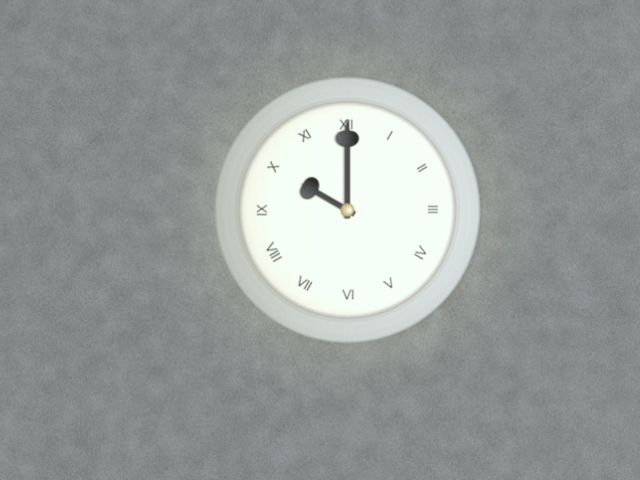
10:00
